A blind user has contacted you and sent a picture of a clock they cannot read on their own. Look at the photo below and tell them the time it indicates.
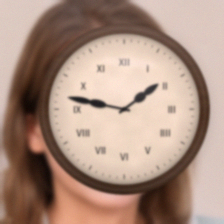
1:47
